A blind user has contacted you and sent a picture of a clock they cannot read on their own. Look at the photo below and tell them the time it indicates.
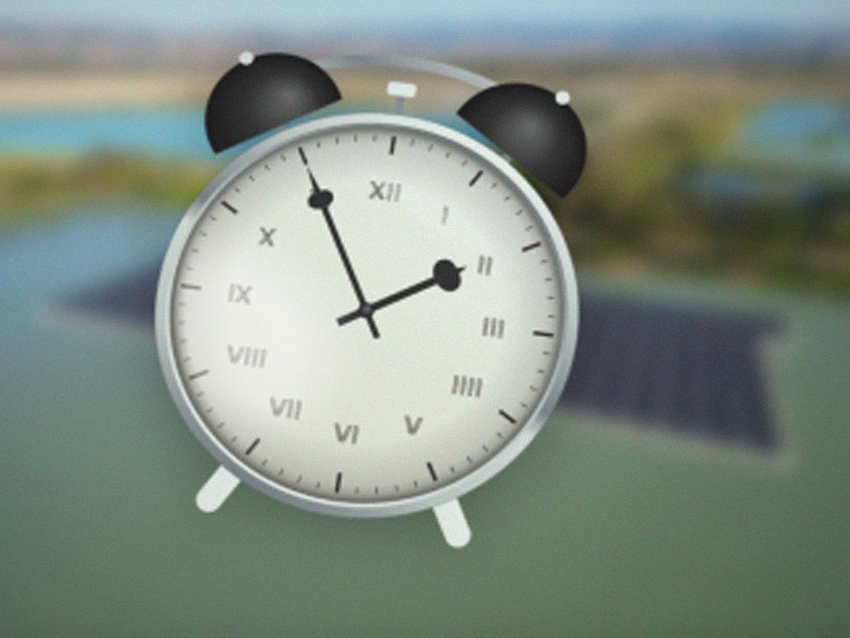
1:55
